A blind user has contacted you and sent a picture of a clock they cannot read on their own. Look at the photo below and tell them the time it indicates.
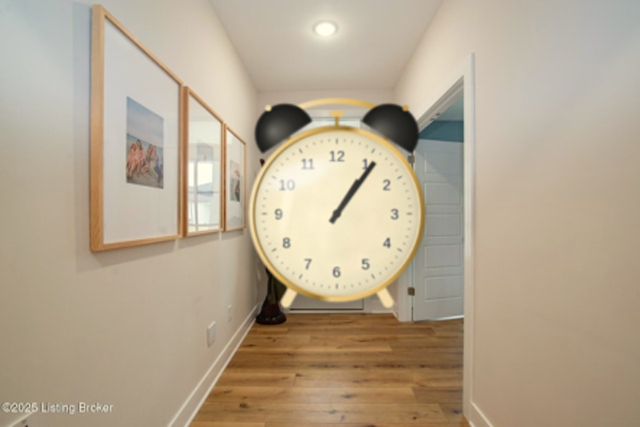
1:06
